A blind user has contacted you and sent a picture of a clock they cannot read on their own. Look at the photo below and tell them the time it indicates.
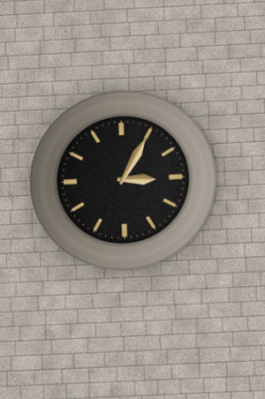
3:05
